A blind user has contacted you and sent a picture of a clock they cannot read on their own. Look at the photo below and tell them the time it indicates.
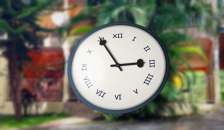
2:55
